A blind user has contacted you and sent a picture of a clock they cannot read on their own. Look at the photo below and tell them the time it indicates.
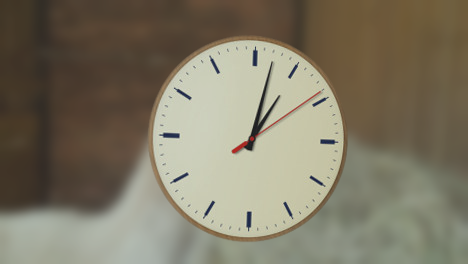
1:02:09
